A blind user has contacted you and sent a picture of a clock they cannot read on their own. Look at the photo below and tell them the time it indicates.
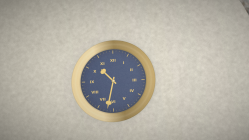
10:32
